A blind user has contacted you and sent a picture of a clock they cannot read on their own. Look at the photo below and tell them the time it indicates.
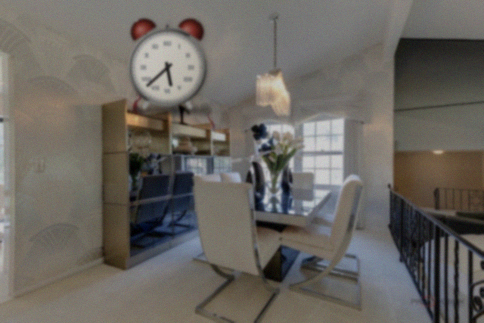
5:38
